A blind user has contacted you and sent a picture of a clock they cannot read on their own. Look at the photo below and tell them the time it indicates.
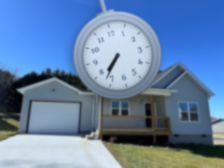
7:37
